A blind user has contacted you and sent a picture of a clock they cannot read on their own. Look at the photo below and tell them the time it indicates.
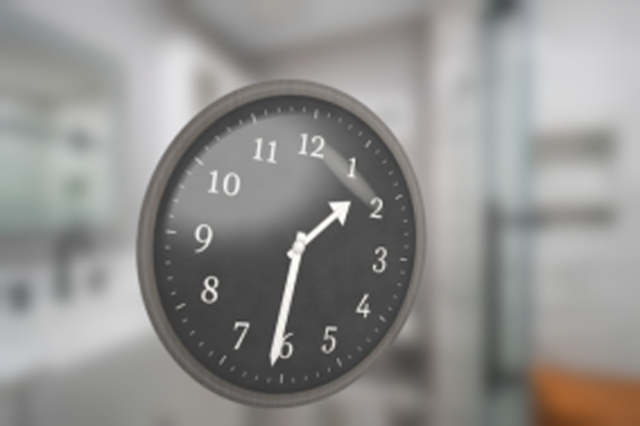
1:31
